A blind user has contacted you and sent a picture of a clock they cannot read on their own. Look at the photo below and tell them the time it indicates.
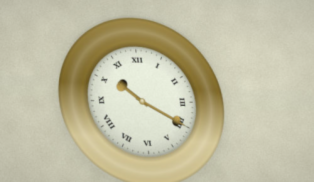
10:20
